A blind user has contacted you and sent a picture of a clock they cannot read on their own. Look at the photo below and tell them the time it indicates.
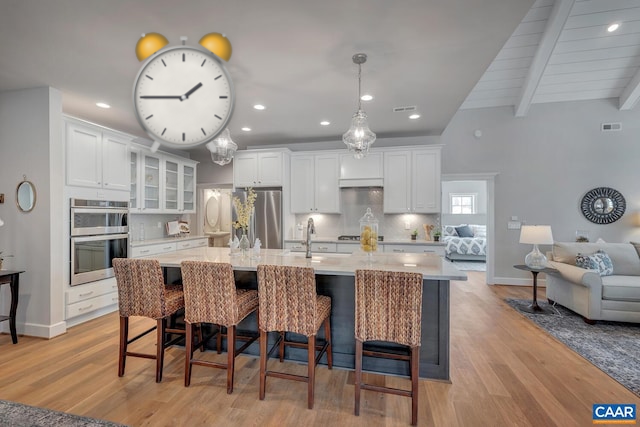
1:45
